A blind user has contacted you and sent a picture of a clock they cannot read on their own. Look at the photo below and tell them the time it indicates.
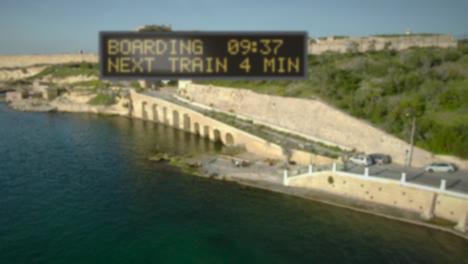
9:37
